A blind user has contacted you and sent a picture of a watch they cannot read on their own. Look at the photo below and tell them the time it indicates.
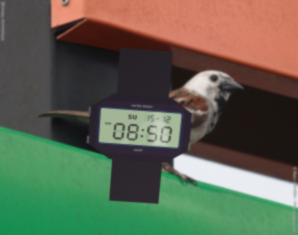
8:50
